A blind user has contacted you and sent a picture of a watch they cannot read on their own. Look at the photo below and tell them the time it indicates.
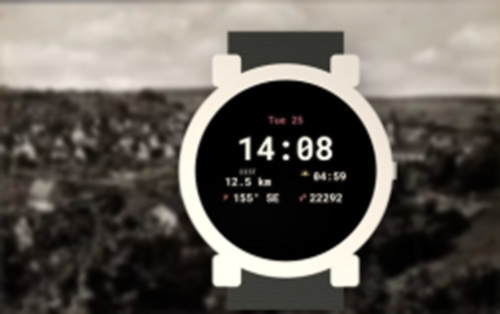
14:08
